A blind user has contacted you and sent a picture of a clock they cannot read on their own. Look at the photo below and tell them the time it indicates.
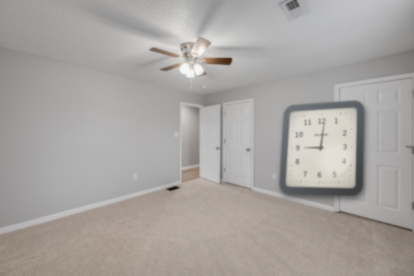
9:01
